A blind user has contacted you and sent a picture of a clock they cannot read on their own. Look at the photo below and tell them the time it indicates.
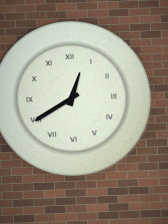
12:40
